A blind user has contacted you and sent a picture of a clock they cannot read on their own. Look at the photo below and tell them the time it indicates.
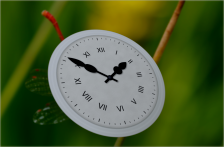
1:51
